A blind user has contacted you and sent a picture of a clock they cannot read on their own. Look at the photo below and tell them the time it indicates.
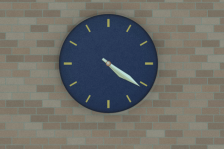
4:21
